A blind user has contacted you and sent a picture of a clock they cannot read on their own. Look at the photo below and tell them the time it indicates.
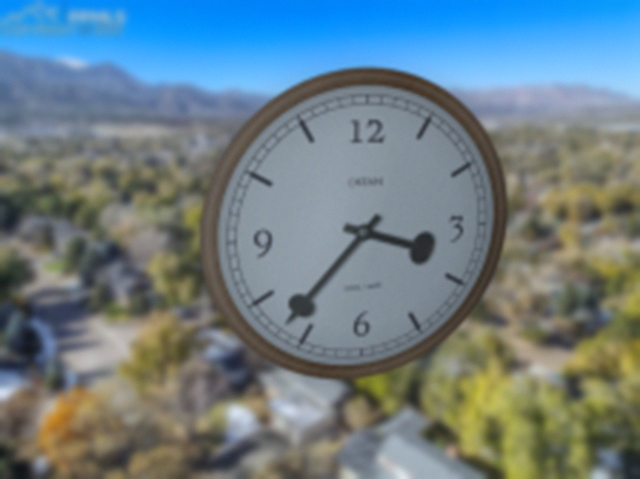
3:37
